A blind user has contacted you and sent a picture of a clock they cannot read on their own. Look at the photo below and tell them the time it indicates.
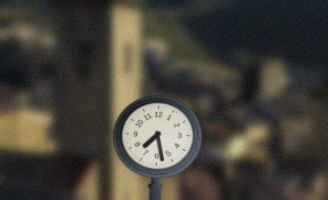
7:28
